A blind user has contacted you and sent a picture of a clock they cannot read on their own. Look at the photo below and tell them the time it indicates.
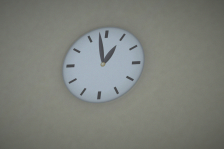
12:58
